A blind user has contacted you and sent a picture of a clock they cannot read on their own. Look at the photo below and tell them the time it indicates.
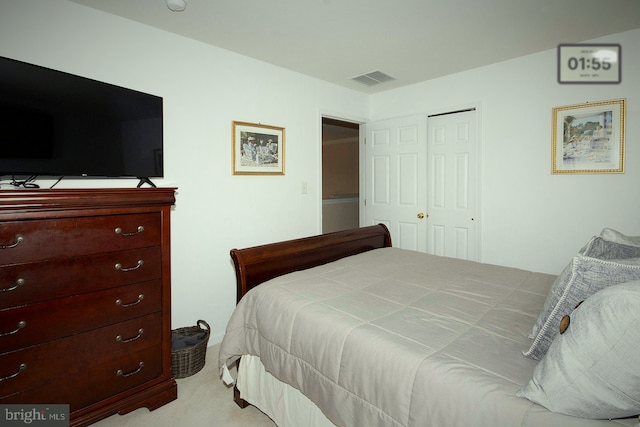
1:55
